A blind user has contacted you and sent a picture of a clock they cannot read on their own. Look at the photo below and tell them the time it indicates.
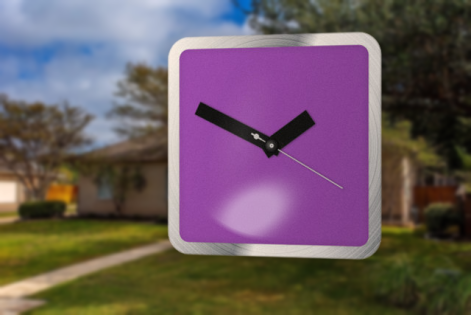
1:49:20
